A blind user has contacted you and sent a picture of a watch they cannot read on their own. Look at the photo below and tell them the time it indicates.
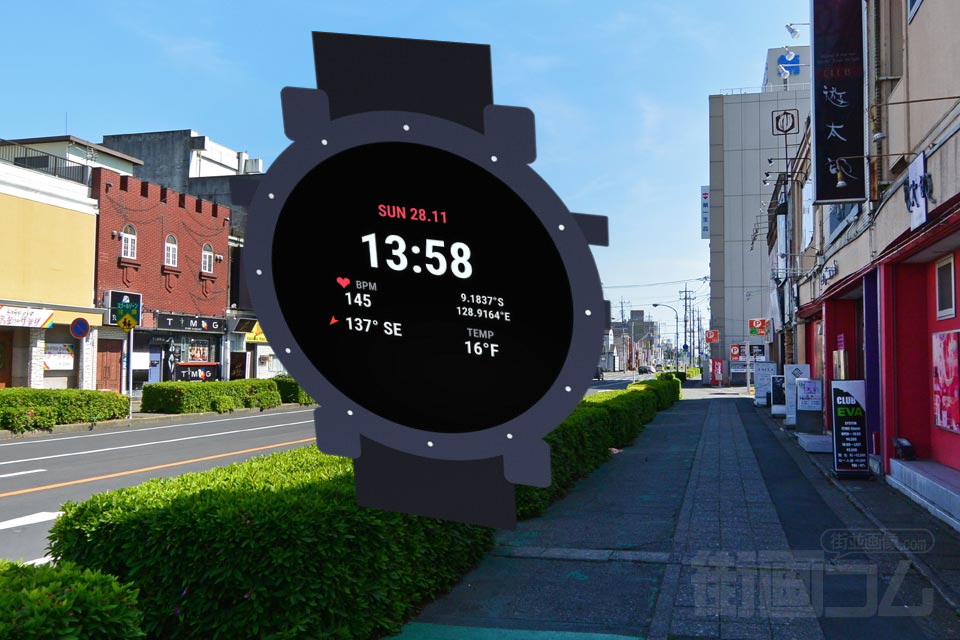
13:58
